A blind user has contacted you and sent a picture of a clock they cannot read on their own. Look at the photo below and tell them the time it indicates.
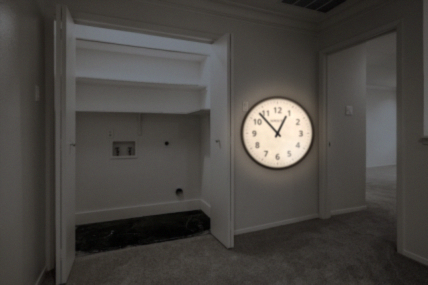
12:53
